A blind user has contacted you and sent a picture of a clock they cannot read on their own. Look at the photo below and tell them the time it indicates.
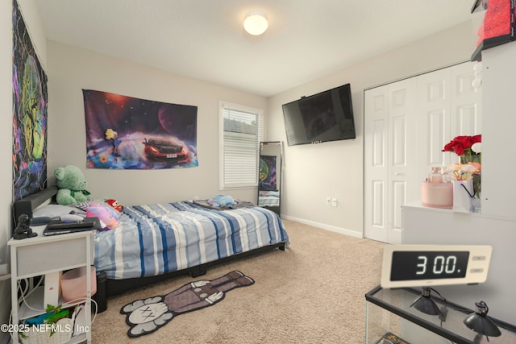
3:00
